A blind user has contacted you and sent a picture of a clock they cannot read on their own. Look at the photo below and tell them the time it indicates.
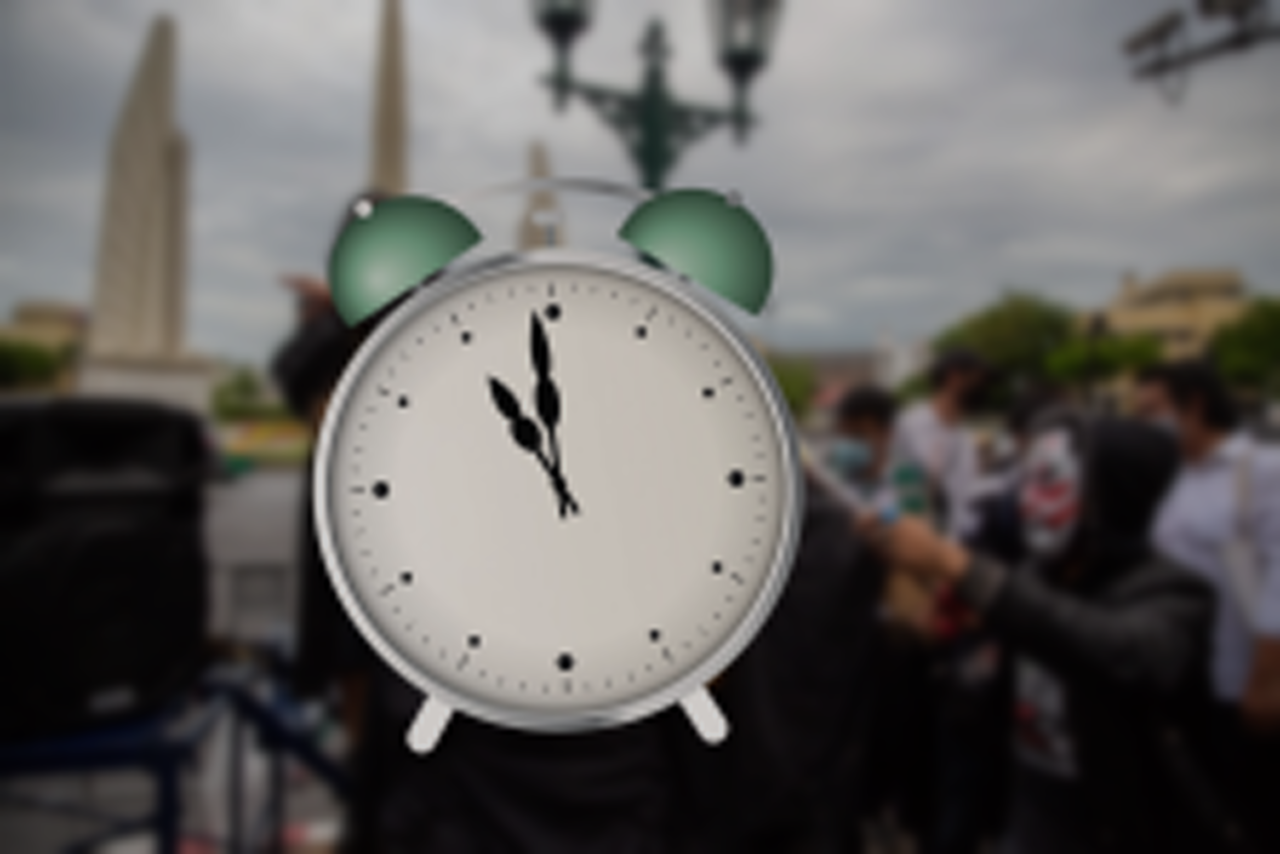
10:59
